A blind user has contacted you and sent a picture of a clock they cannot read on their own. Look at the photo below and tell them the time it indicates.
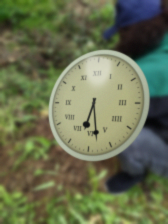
6:28
